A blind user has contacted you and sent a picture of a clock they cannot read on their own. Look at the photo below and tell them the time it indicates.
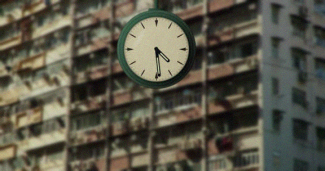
4:29
